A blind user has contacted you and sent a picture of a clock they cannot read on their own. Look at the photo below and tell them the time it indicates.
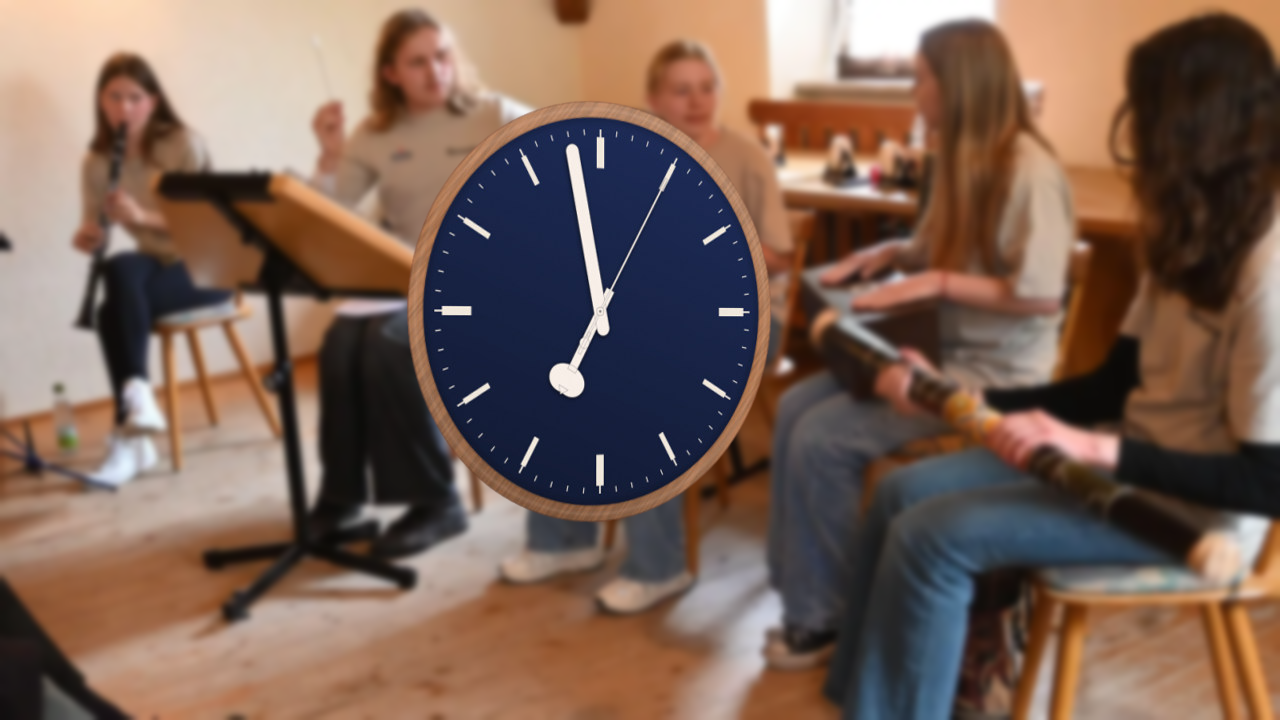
6:58:05
